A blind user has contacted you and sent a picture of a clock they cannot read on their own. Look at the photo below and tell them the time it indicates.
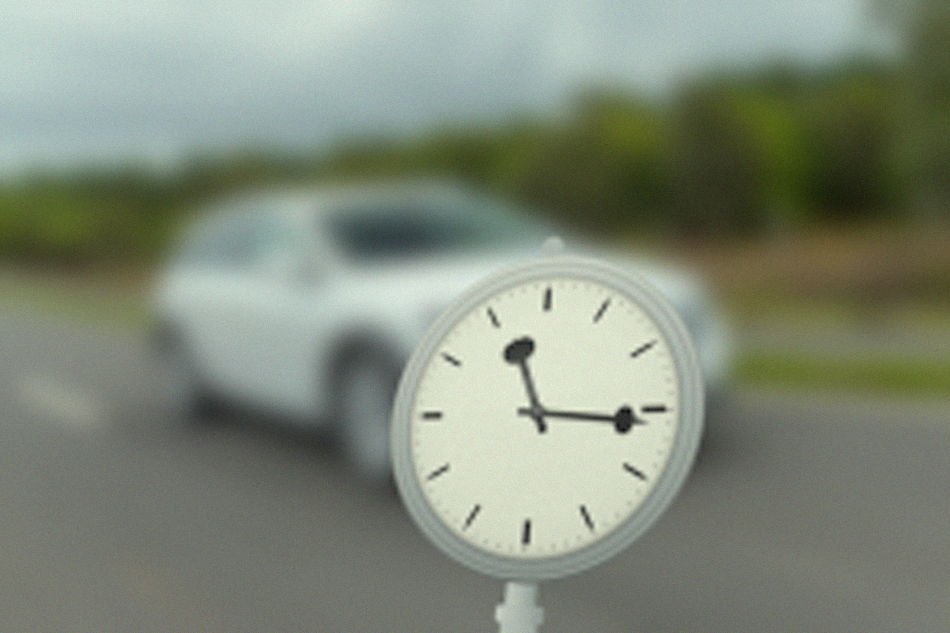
11:16
